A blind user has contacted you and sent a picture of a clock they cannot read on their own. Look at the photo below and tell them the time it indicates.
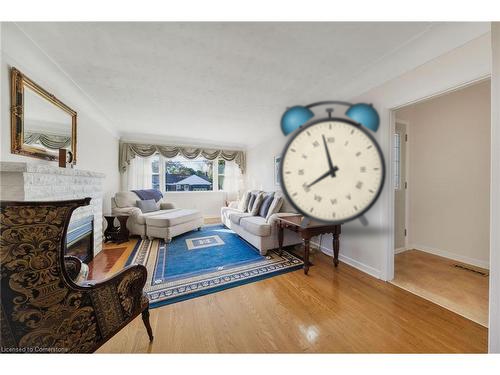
7:58
